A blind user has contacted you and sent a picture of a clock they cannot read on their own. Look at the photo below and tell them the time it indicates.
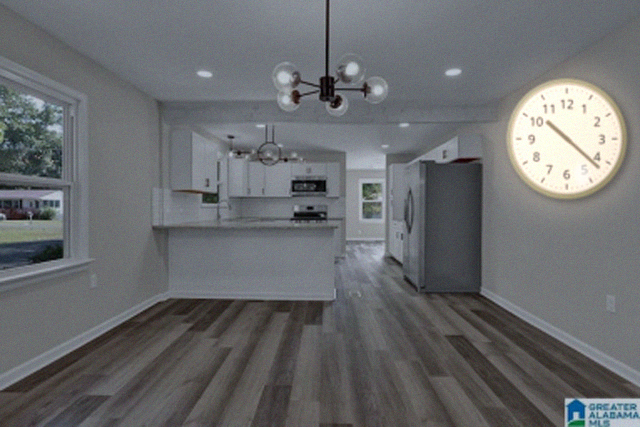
10:22
